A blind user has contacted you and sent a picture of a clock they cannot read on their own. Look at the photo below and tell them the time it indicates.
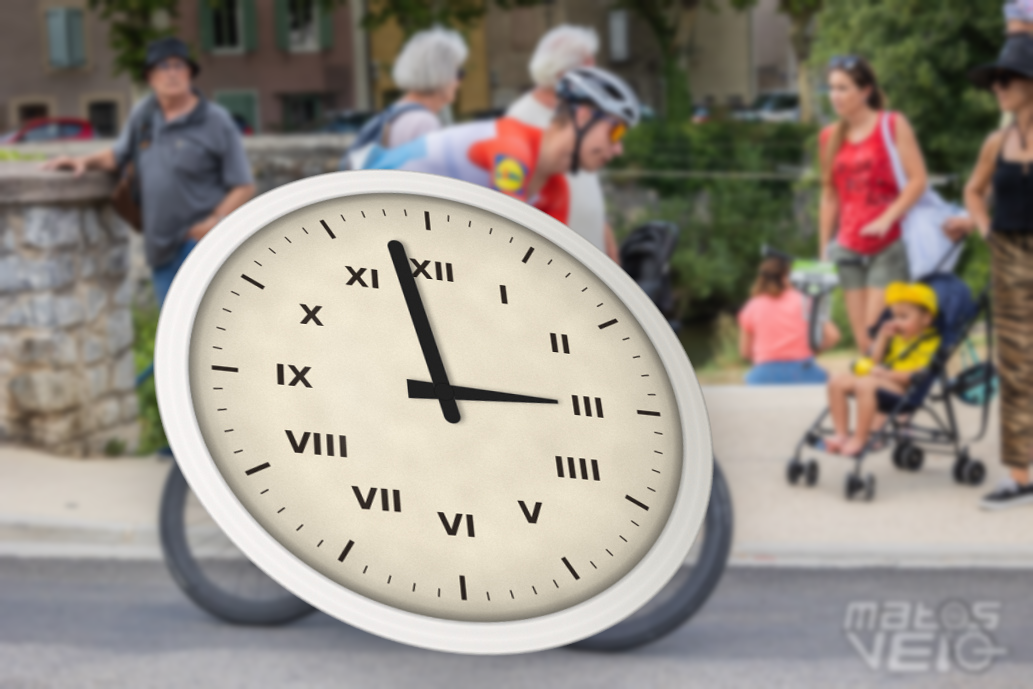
2:58
